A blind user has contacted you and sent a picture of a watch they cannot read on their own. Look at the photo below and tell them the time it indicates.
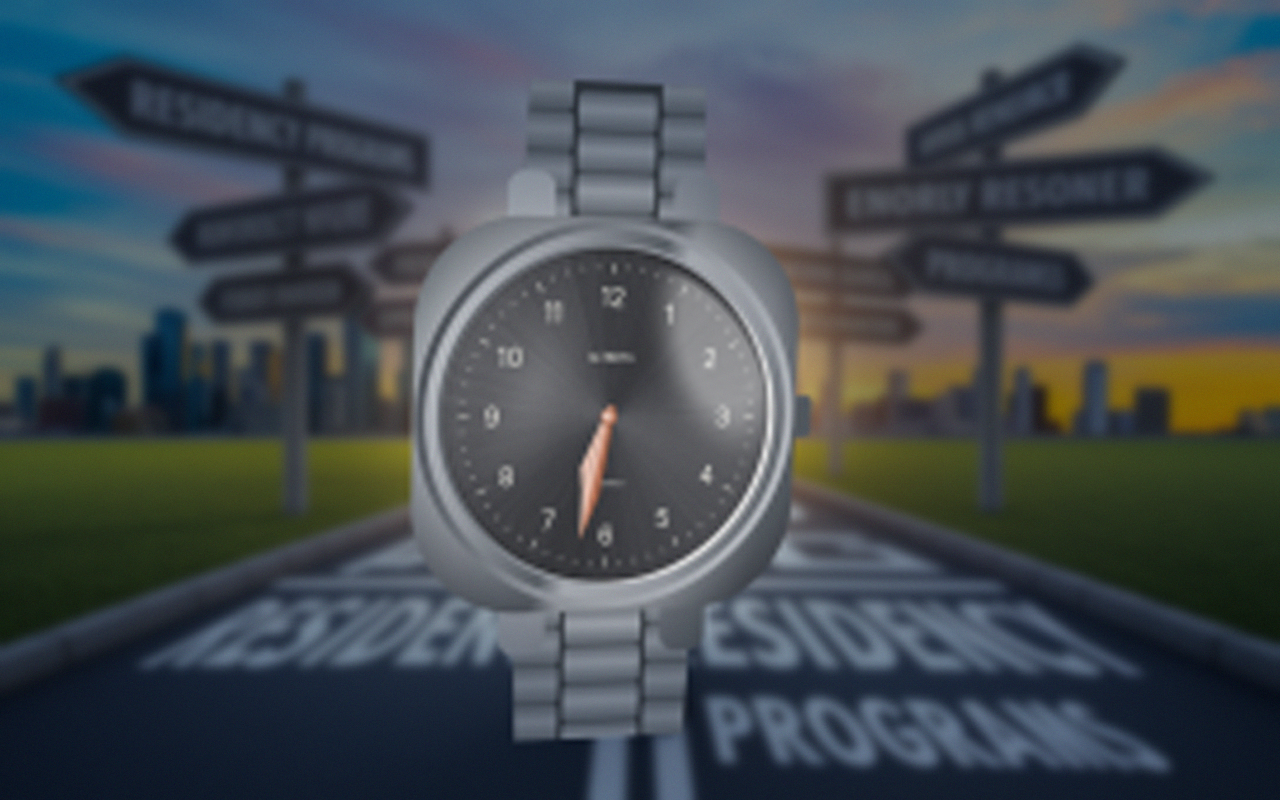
6:32
